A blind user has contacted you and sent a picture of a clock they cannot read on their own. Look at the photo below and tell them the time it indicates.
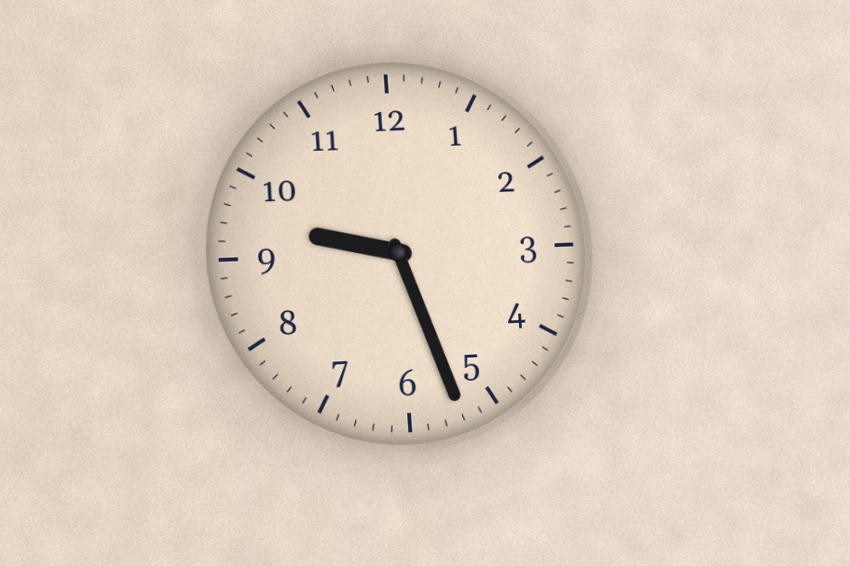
9:27
